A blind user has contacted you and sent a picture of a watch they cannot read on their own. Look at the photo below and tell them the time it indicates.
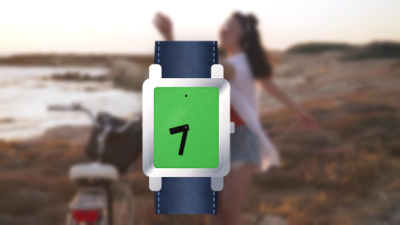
8:32
